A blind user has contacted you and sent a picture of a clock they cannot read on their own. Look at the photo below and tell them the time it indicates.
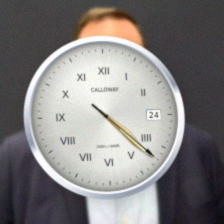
4:22:22
